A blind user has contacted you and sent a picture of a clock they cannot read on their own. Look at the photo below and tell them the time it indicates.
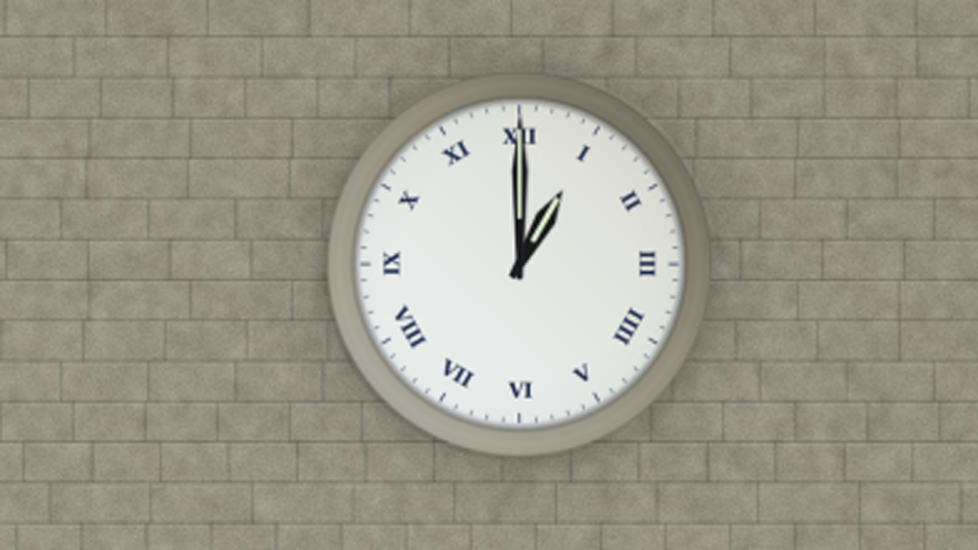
1:00
